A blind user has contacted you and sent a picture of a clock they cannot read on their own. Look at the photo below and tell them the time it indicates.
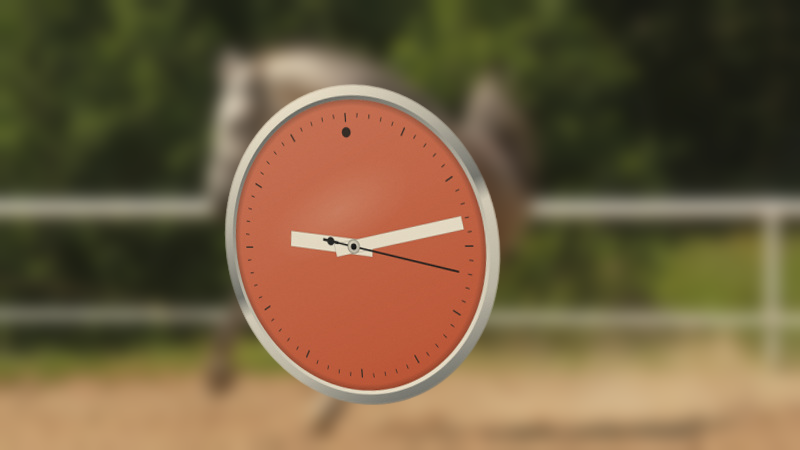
9:13:17
